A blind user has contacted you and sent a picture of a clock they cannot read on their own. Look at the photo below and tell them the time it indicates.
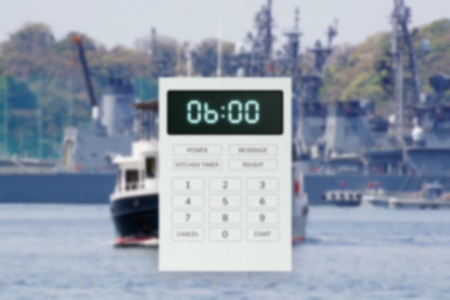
6:00
